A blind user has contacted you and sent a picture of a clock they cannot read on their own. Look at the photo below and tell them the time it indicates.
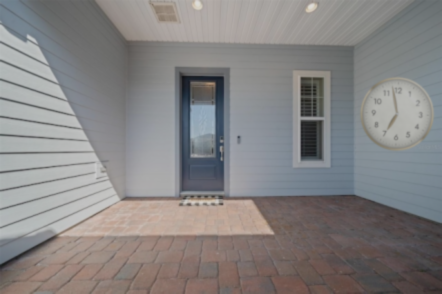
6:58
